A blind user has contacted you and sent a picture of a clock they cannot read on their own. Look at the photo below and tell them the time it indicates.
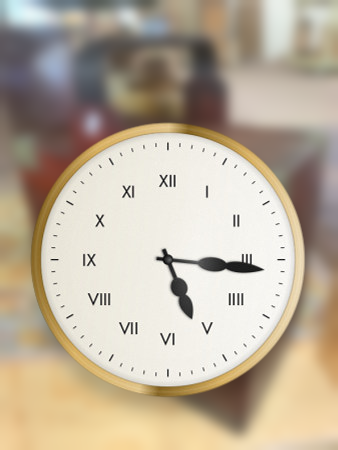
5:16
